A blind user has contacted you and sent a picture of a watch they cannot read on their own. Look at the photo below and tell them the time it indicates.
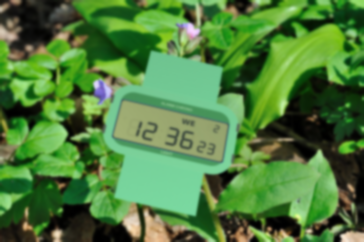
12:36:23
